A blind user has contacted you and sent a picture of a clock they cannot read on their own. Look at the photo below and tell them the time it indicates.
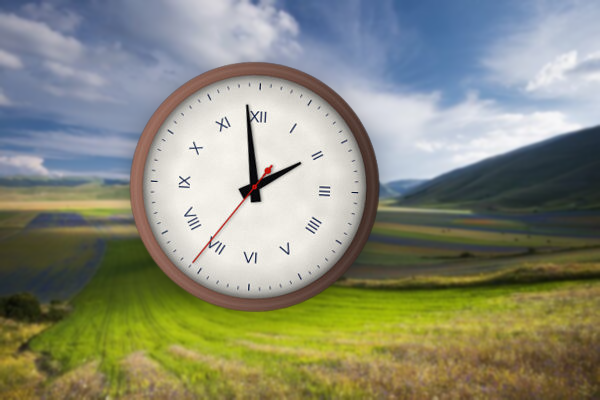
1:58:36
